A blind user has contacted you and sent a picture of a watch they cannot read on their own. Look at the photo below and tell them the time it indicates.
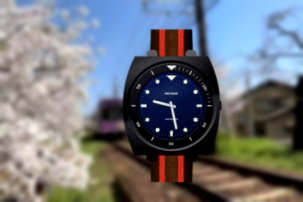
9:28
